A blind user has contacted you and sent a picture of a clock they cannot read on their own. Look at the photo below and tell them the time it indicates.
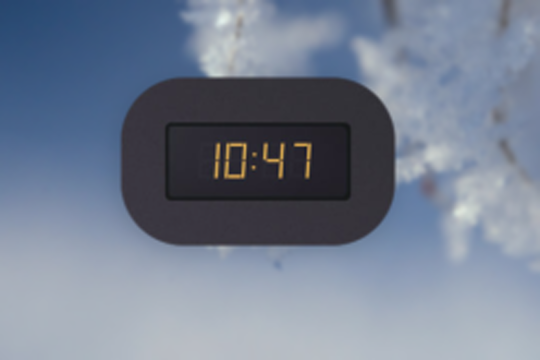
10:47
